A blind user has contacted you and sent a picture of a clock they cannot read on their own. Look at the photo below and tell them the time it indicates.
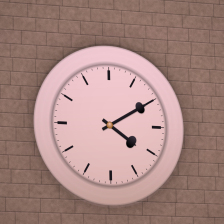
4:10
